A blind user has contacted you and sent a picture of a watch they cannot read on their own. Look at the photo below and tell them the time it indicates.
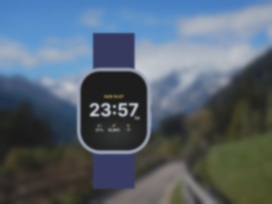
23:57
